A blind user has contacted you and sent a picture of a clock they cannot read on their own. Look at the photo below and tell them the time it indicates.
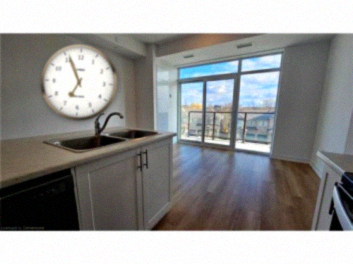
6:56
